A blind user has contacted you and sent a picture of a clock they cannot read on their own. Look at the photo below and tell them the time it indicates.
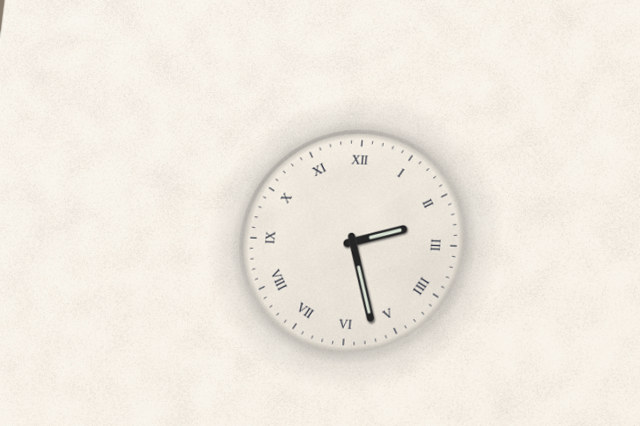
2:27
